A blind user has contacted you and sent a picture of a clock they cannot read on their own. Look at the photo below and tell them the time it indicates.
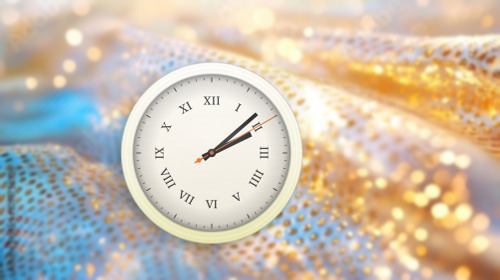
2:08:10
